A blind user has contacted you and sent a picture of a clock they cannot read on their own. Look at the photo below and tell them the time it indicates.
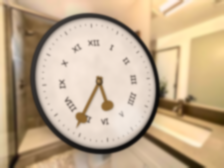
5:36
